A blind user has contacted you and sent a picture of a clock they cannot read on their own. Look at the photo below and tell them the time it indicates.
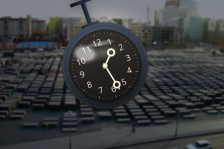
1:28
